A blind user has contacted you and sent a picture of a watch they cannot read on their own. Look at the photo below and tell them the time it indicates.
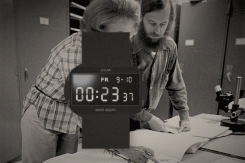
0:23:37
